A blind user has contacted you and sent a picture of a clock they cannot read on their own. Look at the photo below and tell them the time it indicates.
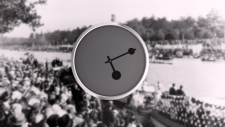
5:11
